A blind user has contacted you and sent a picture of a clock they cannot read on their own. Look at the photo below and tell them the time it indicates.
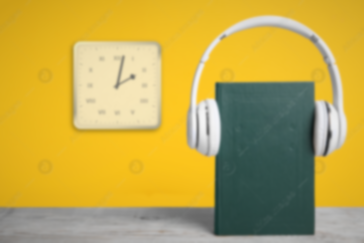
2:02
